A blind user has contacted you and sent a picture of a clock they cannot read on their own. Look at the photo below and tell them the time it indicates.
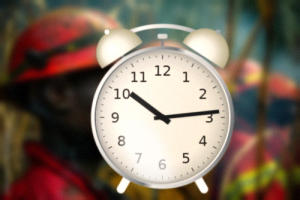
10:14
